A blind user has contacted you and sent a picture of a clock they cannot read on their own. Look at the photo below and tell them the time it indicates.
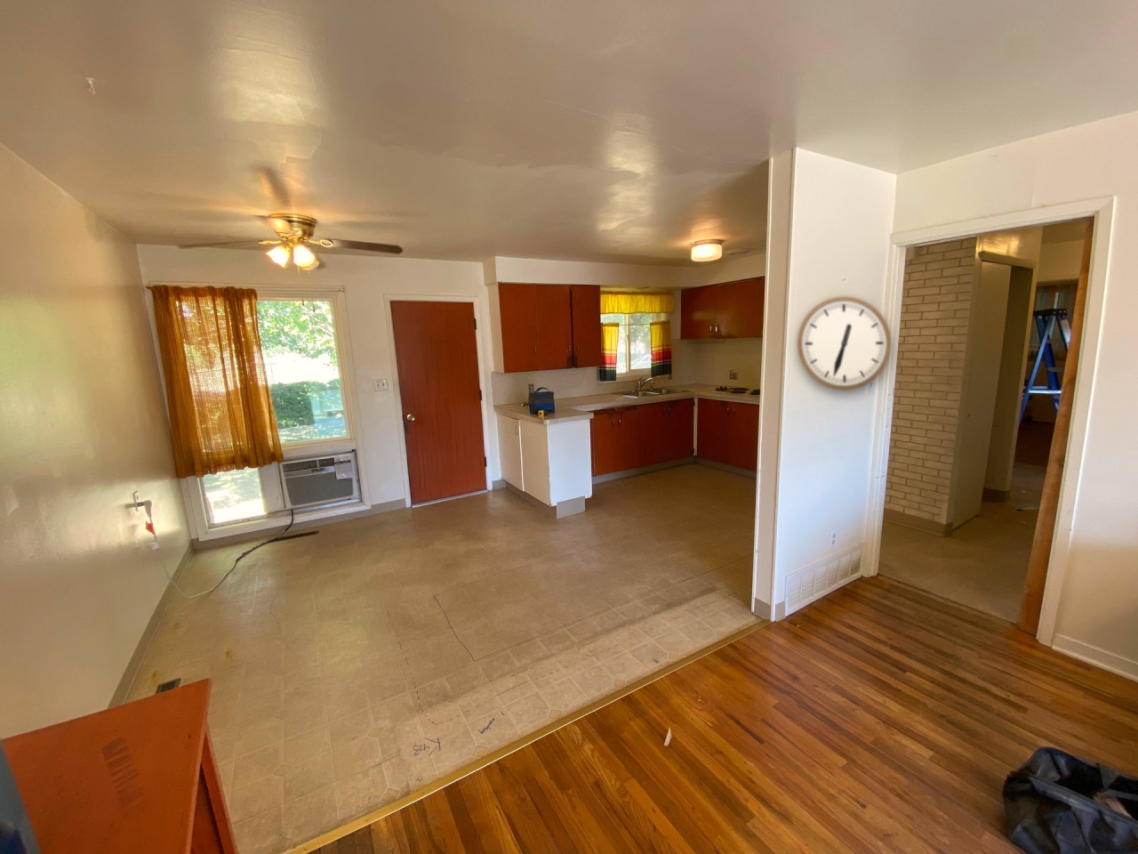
12:33
